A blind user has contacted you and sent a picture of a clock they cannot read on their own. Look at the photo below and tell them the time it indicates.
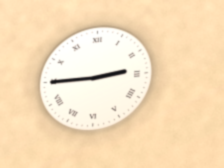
2:45
